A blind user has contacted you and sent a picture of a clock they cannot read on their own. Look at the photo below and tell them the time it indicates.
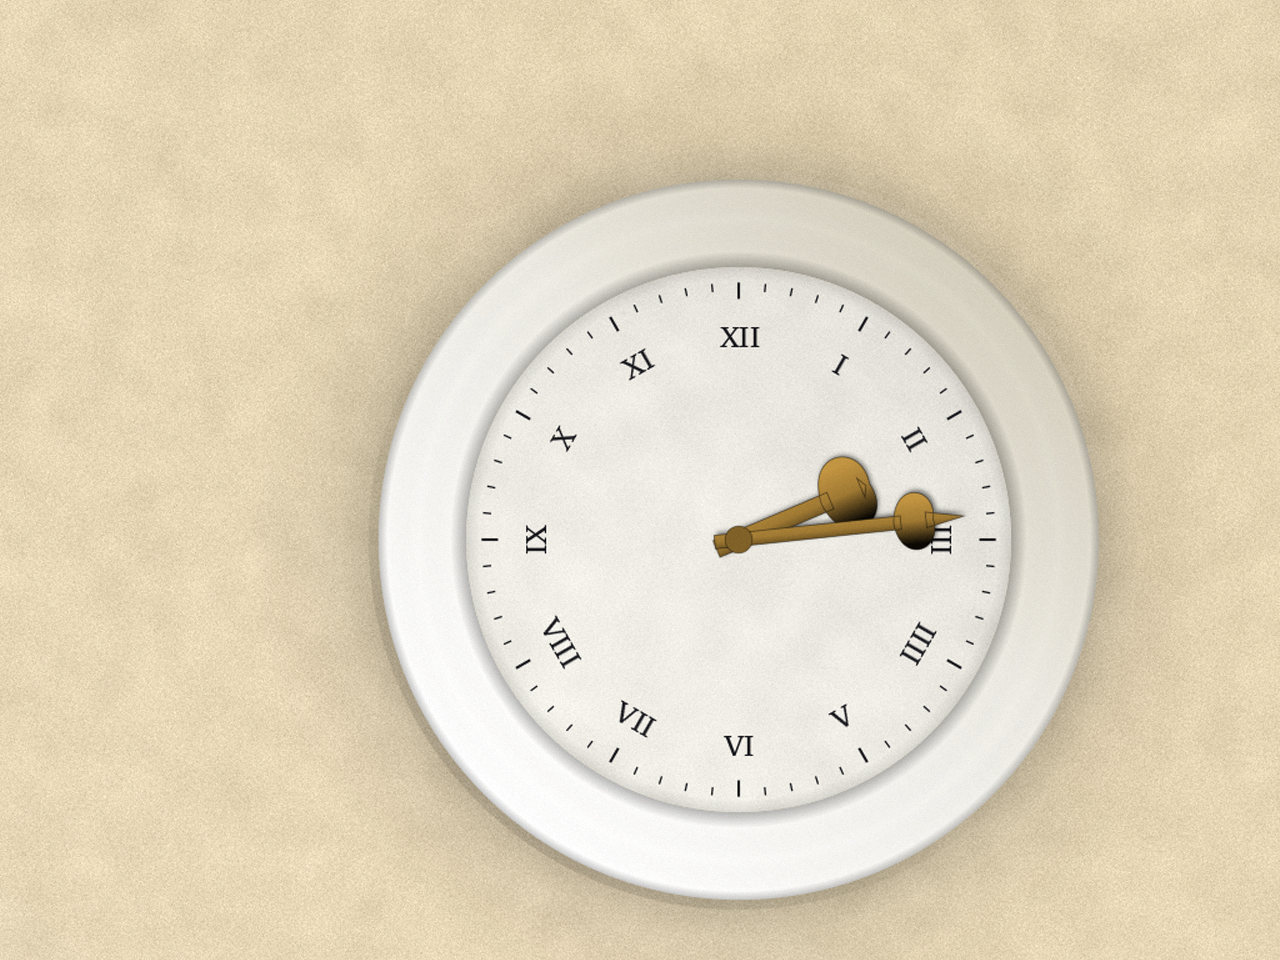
2:14
